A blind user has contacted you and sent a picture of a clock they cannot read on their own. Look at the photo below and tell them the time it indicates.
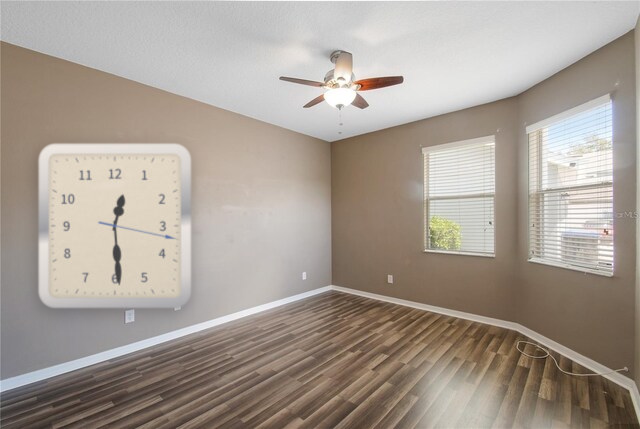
12:29:17
